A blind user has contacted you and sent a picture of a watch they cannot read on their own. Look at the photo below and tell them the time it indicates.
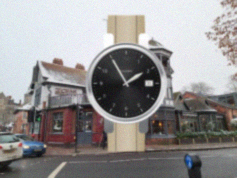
1:55
